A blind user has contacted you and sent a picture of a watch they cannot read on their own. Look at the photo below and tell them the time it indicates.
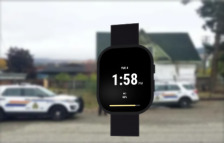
1:58
